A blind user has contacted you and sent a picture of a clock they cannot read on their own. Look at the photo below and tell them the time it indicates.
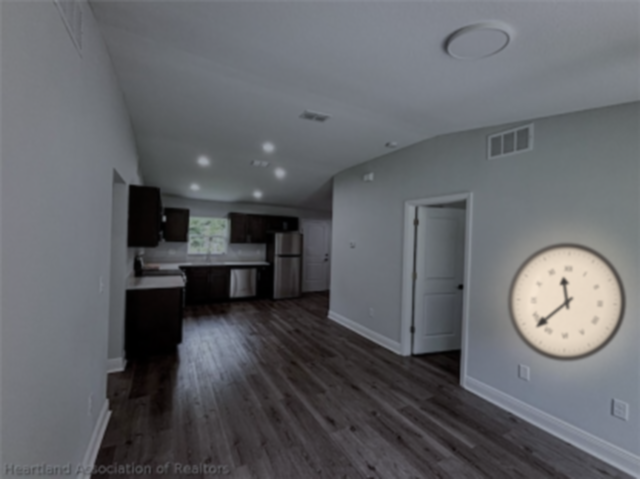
11:38
